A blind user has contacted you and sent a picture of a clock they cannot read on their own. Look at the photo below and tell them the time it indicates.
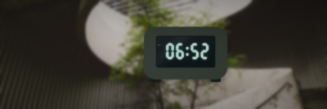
6:52
